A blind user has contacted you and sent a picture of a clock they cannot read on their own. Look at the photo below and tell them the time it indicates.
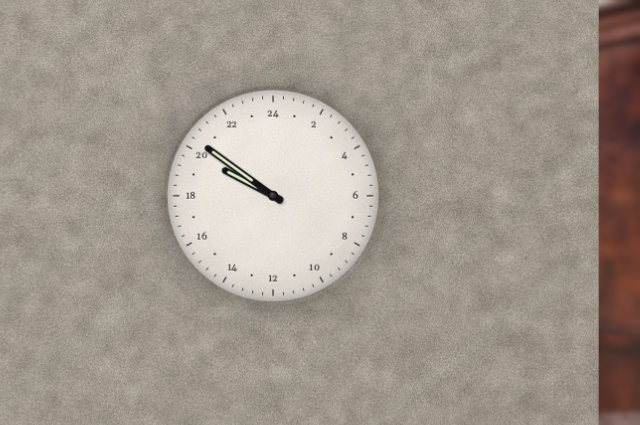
19:51
